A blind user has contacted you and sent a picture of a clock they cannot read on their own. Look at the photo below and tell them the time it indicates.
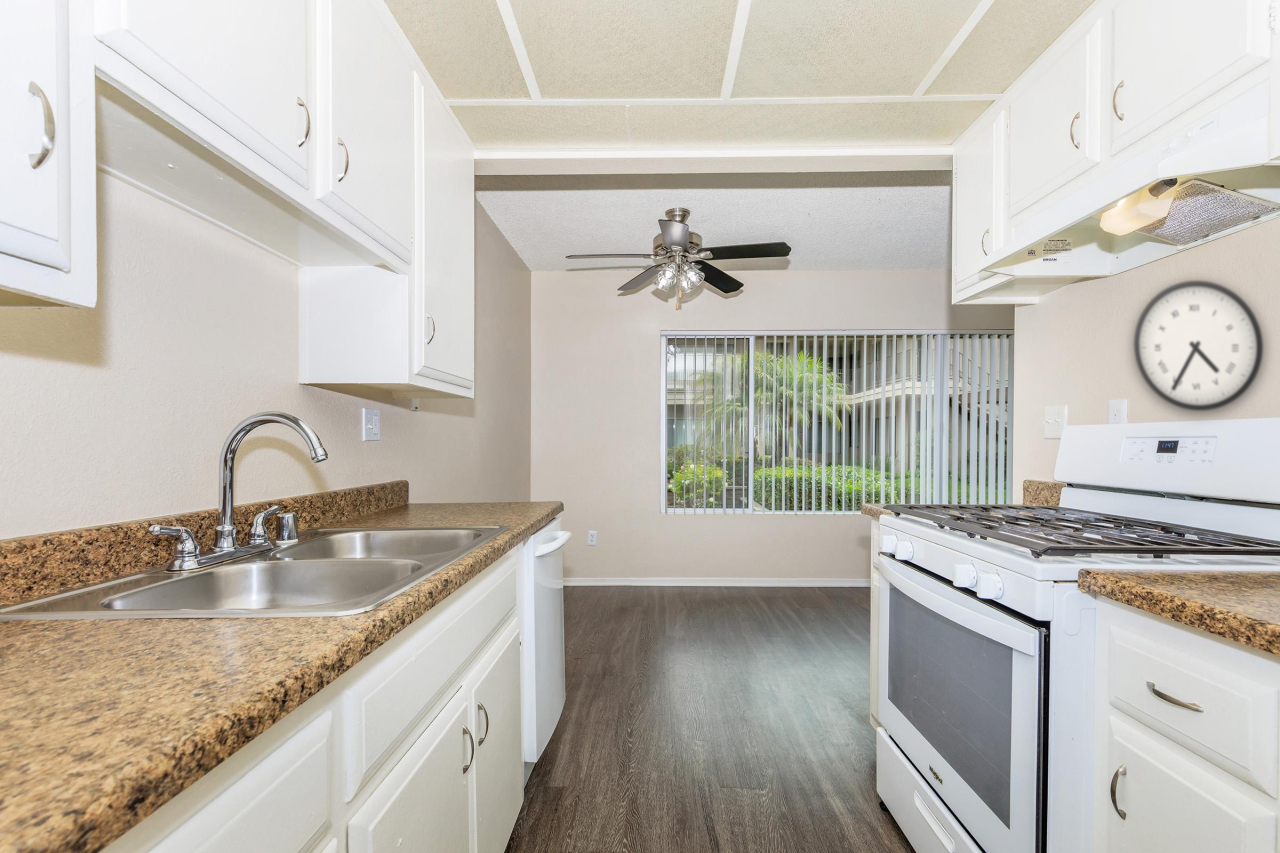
4:35
